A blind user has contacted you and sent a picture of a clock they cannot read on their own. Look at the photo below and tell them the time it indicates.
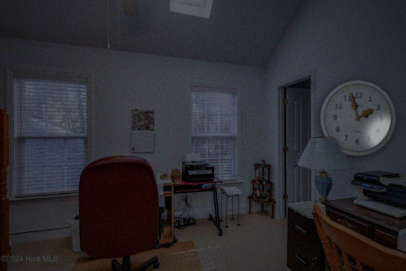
1:57
